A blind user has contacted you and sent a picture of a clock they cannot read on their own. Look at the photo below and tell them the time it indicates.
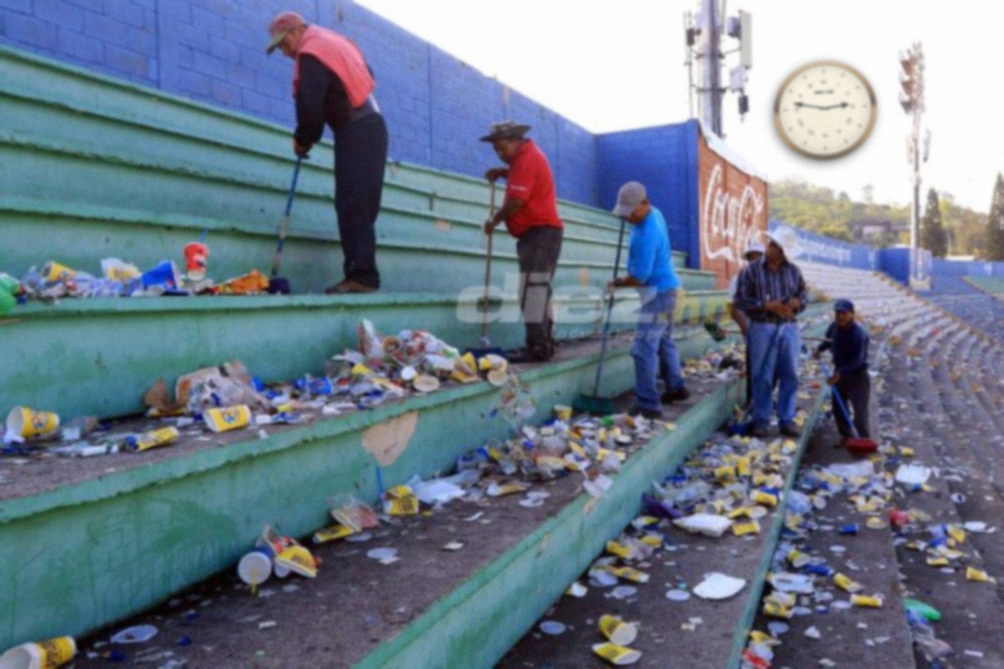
2:47
